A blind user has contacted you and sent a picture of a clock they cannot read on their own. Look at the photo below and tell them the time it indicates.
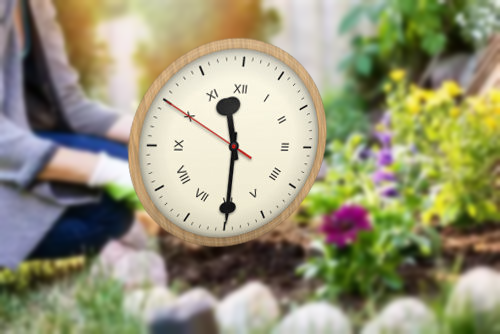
11:29:50
